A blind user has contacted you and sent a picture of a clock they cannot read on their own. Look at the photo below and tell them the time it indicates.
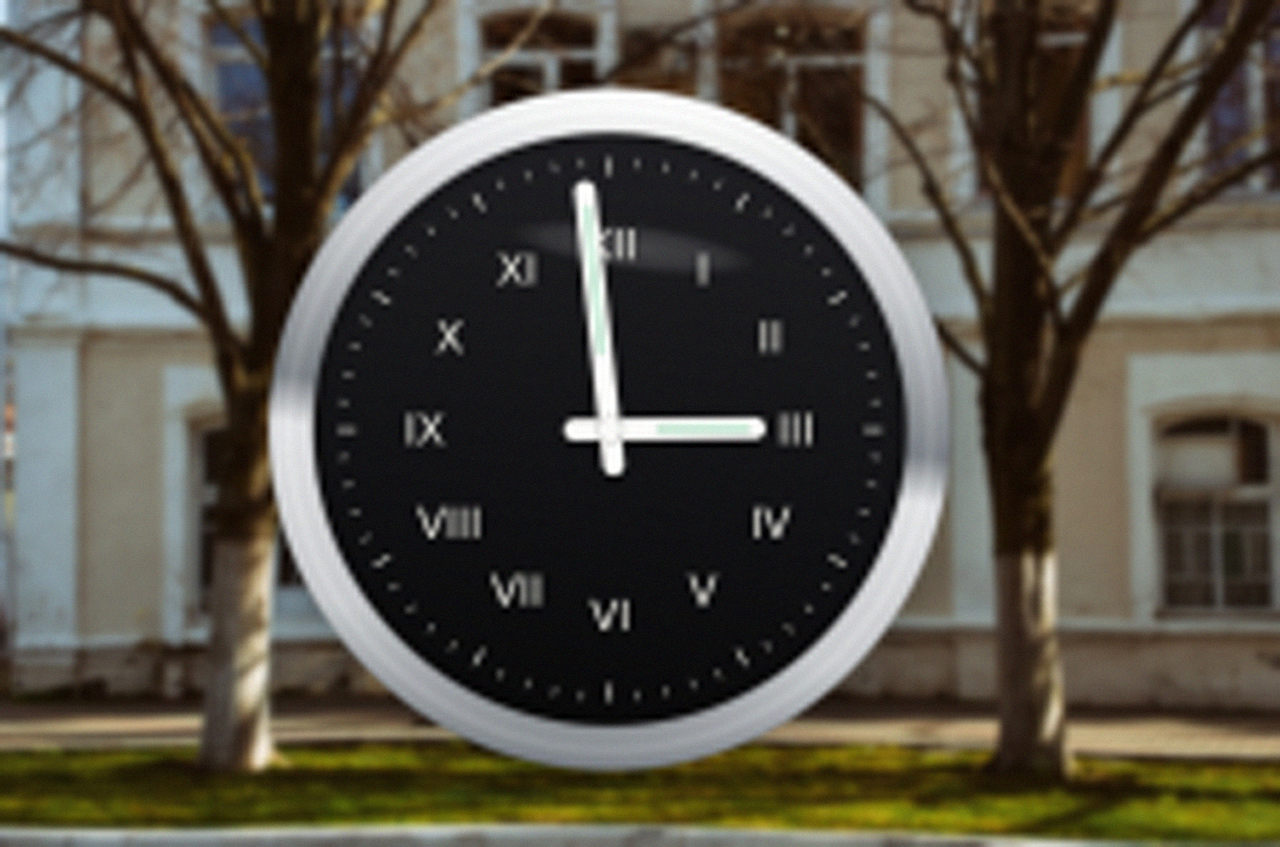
2:59
